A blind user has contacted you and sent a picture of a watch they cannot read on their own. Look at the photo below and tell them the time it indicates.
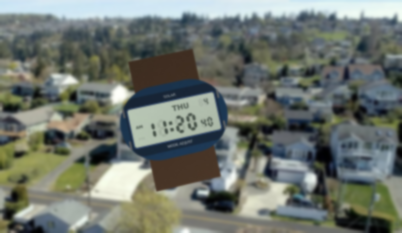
11:20
